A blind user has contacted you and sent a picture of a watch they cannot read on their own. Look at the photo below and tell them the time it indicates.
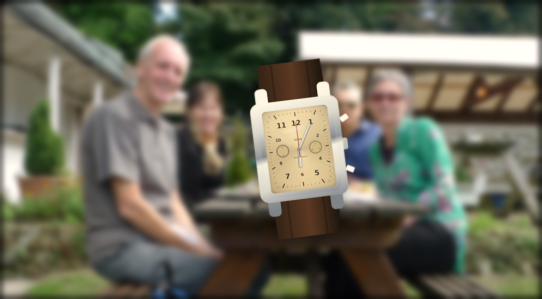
6:05
